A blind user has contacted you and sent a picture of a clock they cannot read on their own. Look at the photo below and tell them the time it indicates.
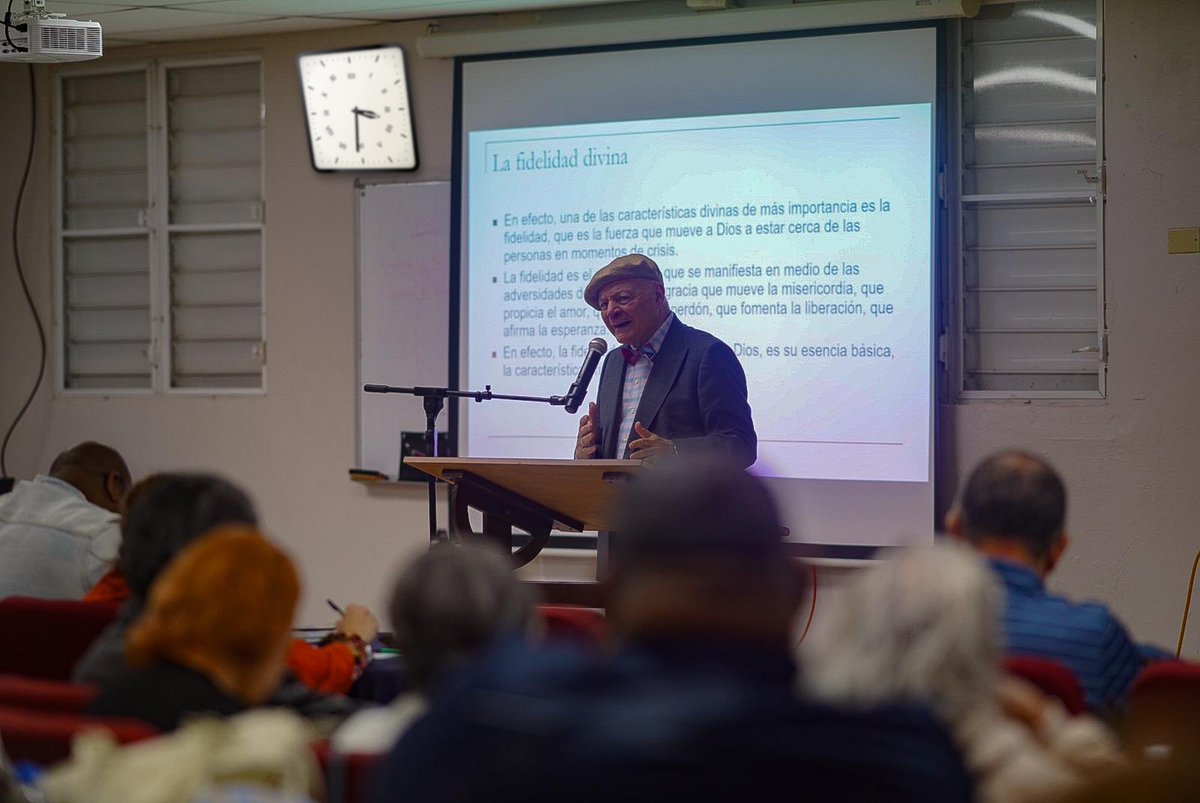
3:31
